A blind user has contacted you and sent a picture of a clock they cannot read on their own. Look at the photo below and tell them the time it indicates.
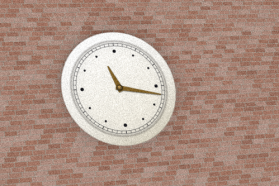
11:17
